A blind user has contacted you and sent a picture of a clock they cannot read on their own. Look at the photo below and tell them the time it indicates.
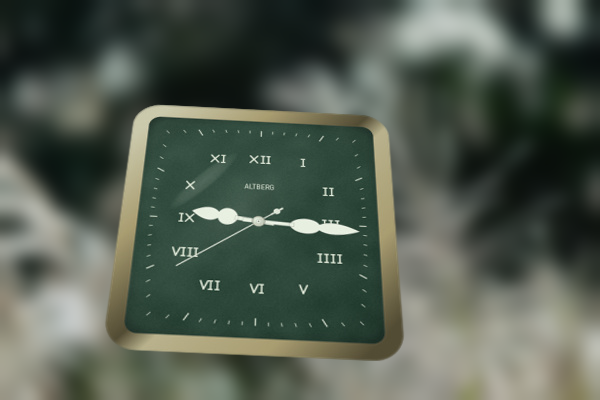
9:15:39
